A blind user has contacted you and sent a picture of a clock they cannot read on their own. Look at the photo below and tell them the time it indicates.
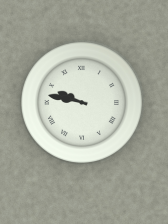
9:47
